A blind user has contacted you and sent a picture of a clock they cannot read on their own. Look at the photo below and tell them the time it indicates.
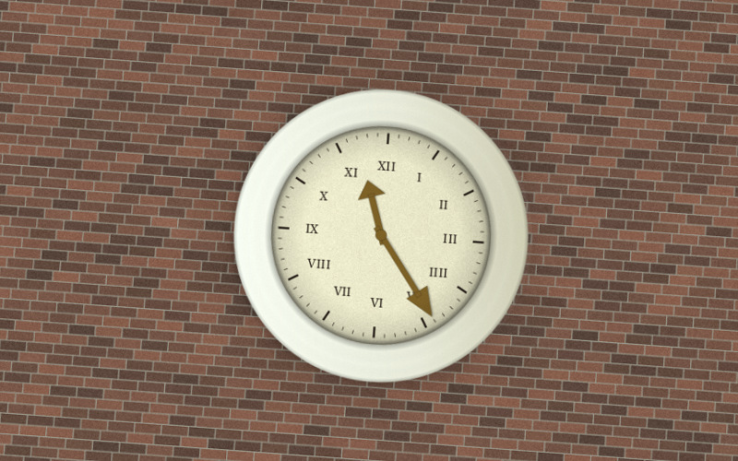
11:24
